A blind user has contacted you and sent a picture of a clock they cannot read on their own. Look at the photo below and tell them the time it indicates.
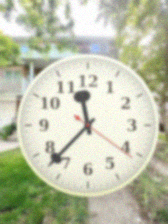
11:37:21
